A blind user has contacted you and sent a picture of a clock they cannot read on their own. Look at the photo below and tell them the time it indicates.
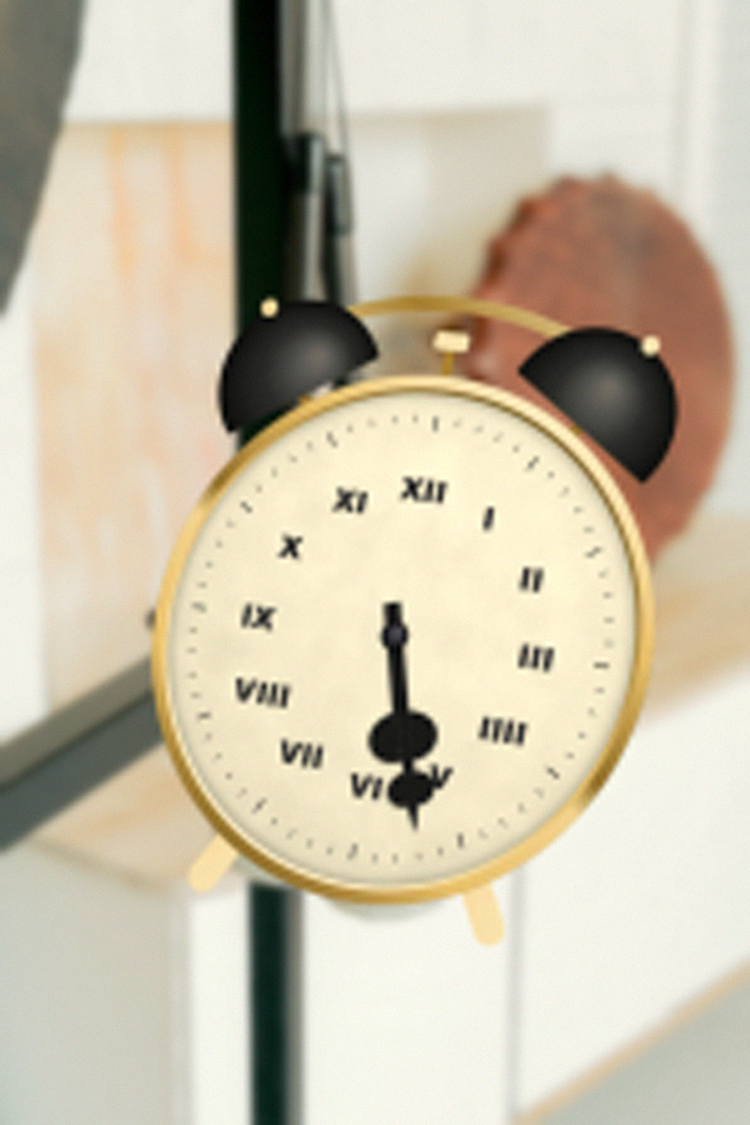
5:27
